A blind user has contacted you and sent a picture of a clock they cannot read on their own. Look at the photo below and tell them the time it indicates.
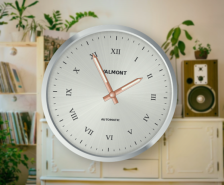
1:55
